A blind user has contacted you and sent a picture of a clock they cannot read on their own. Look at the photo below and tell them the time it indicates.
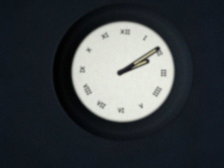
2:09
